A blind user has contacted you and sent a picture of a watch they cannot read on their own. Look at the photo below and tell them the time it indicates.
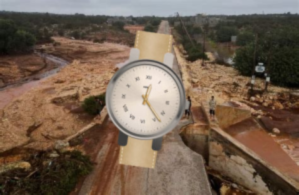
12:23
